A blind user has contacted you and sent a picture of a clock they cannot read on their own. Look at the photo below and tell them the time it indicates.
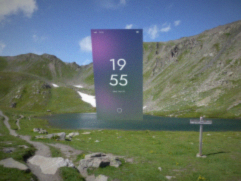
19:55
